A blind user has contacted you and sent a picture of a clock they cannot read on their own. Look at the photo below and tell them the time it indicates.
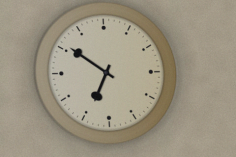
6:51
